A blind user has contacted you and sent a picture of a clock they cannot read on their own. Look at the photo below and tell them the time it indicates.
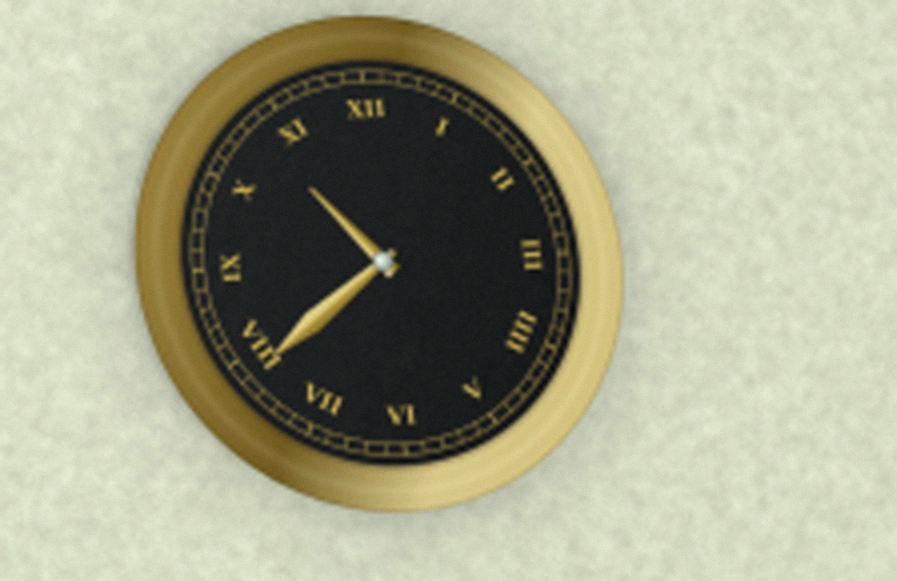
10:39
